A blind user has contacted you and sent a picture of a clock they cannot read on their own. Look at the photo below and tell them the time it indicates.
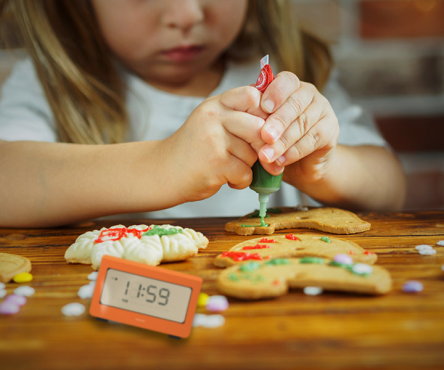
11:59
